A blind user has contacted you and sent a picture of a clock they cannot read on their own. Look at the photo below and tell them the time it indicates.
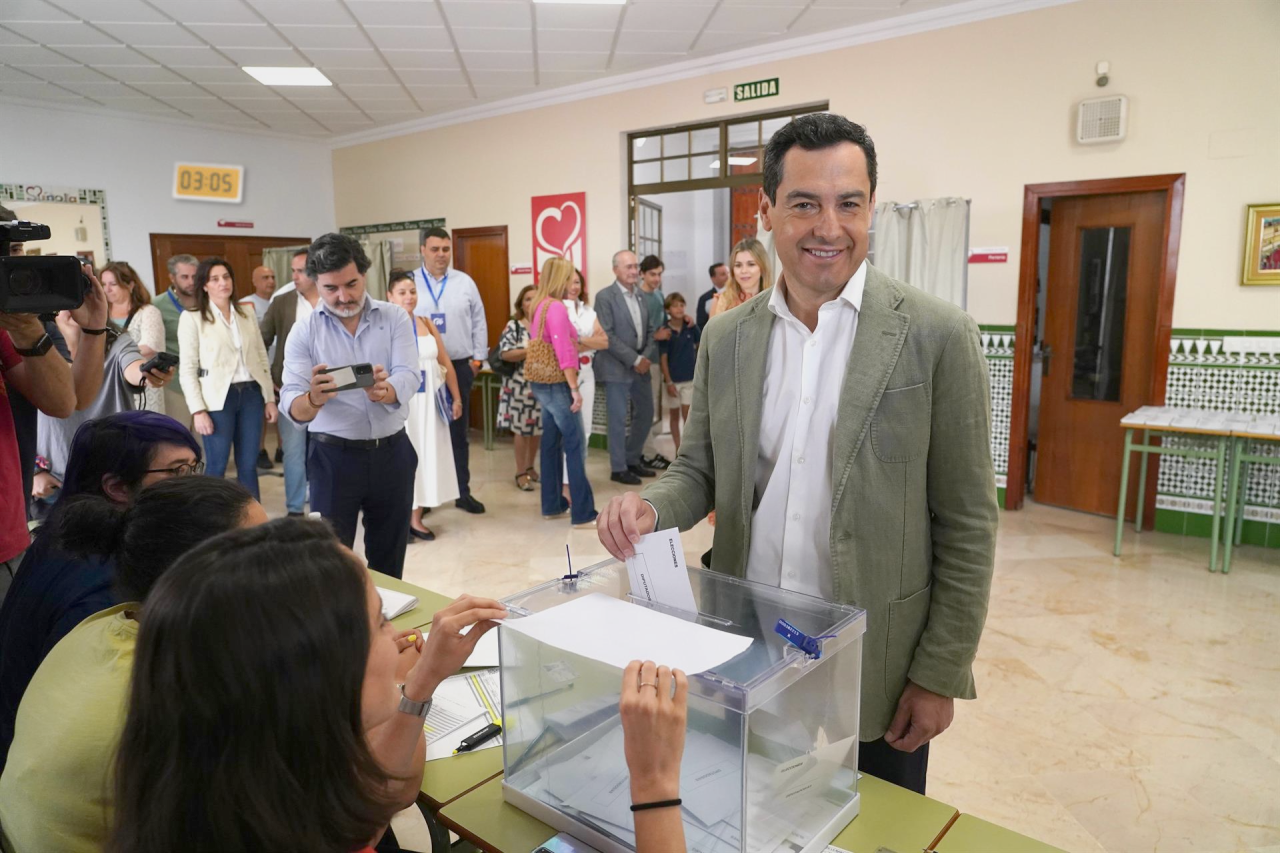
3:05
